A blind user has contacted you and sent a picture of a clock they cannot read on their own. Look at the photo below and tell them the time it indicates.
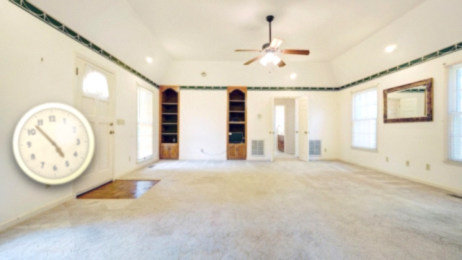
4:53
